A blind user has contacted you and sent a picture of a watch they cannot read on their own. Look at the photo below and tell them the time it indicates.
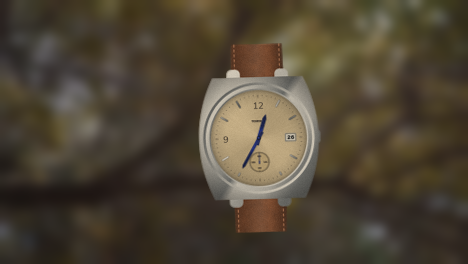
12:35
